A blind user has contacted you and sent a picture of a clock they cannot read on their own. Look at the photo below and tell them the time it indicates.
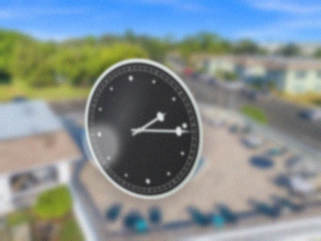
2:16
